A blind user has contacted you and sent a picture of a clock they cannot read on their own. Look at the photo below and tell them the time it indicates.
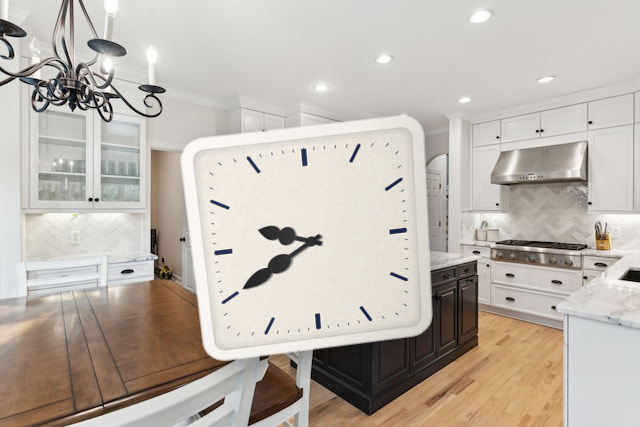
9:40
